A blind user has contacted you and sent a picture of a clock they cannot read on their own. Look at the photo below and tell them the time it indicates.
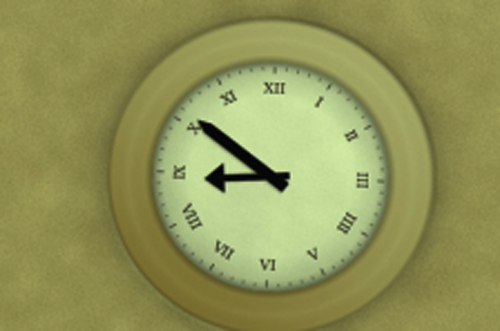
8:51
